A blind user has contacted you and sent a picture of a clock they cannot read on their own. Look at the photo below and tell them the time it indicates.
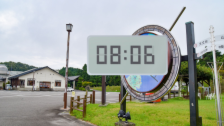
8:06
